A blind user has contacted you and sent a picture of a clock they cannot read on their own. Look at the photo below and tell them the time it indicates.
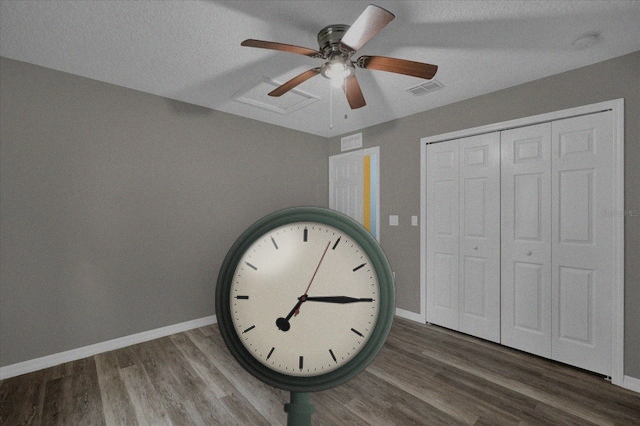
7:15:04
